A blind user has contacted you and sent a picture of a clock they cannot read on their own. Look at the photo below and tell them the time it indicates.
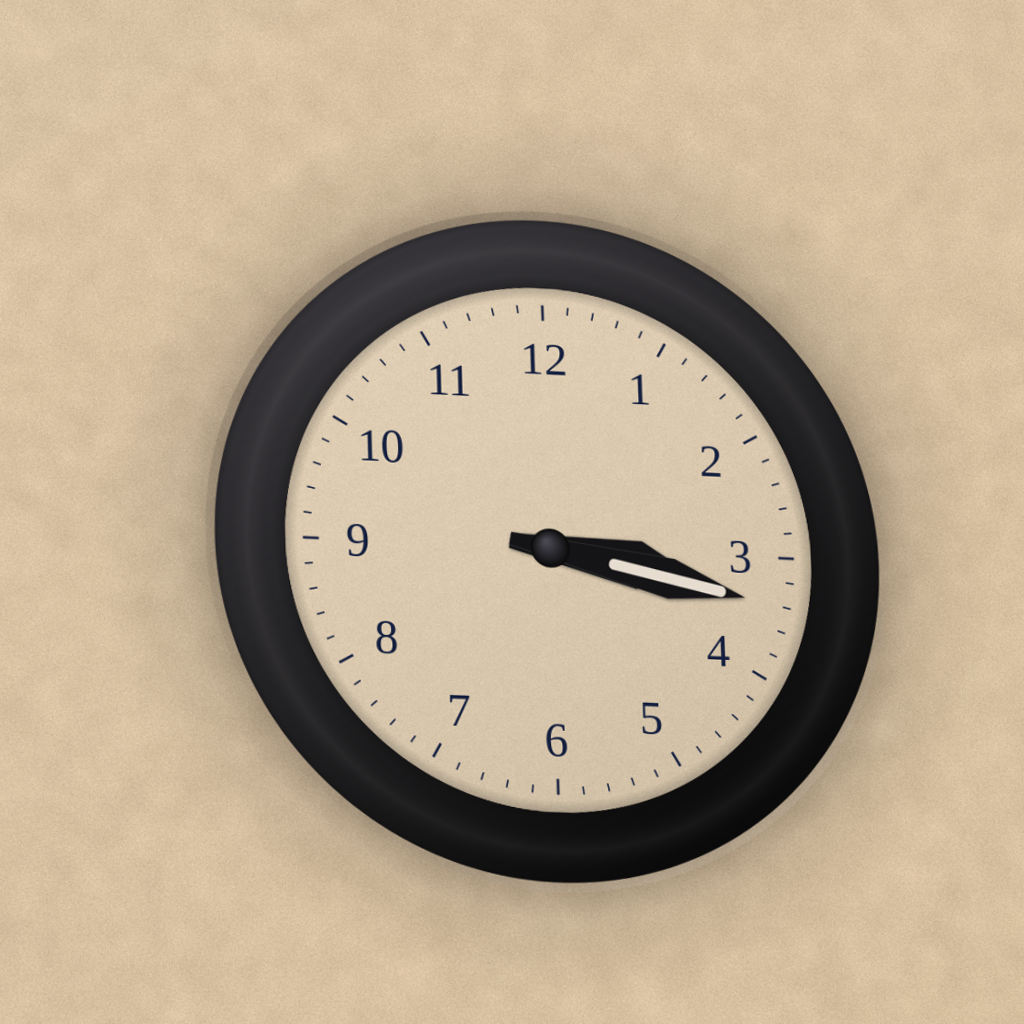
3:17
